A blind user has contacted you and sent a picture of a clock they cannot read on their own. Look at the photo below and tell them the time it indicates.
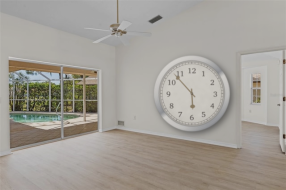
5:53
